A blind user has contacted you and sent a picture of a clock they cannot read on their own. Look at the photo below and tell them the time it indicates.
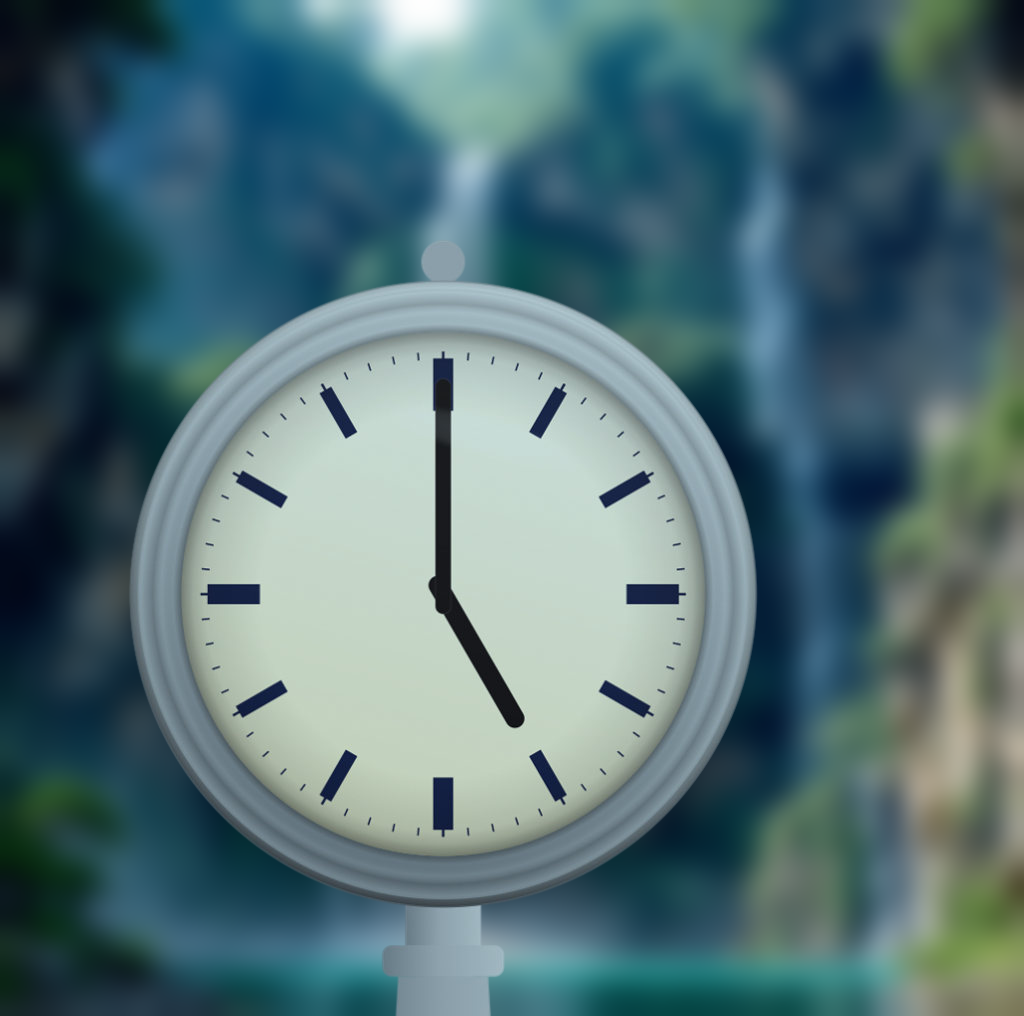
5:00
